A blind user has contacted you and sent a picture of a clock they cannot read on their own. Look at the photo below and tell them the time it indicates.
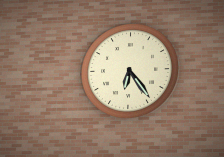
6:24
